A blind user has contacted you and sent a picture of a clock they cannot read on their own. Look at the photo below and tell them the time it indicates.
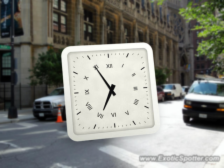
6:55
